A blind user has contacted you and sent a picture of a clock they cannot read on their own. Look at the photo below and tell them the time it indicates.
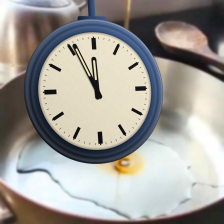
11:56
